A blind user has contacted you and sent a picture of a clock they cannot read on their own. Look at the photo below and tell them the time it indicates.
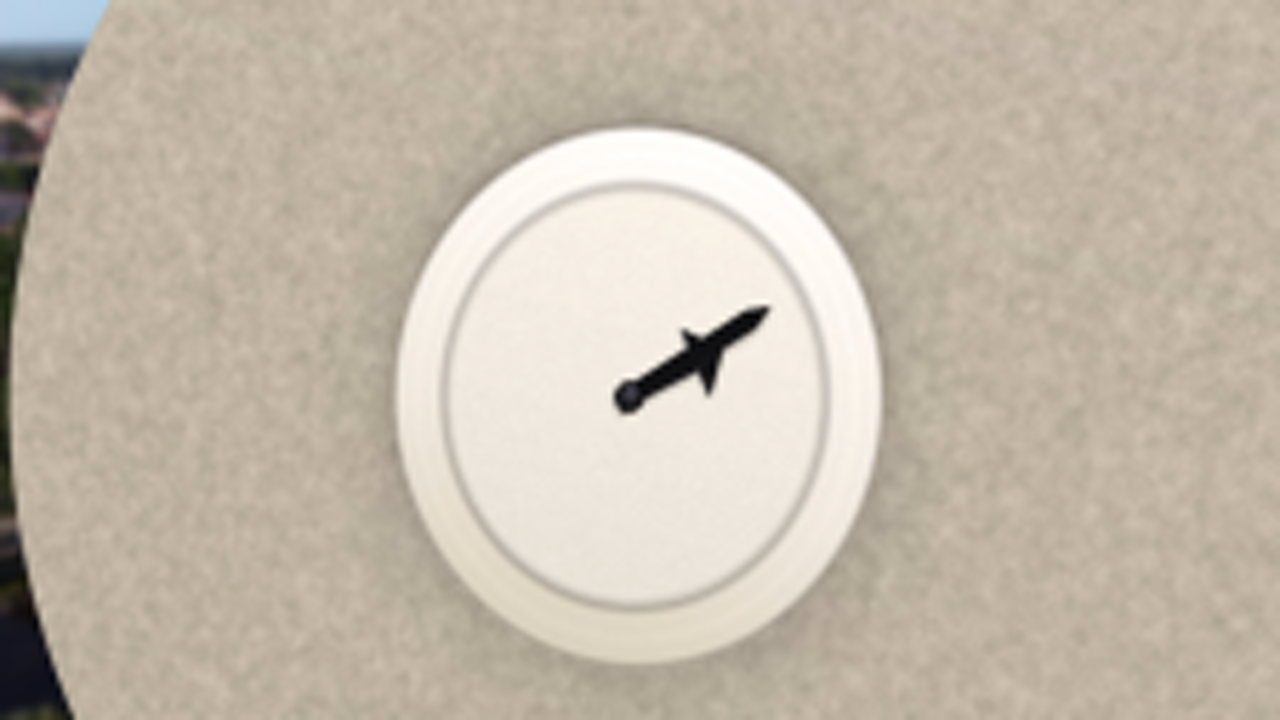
2:10
